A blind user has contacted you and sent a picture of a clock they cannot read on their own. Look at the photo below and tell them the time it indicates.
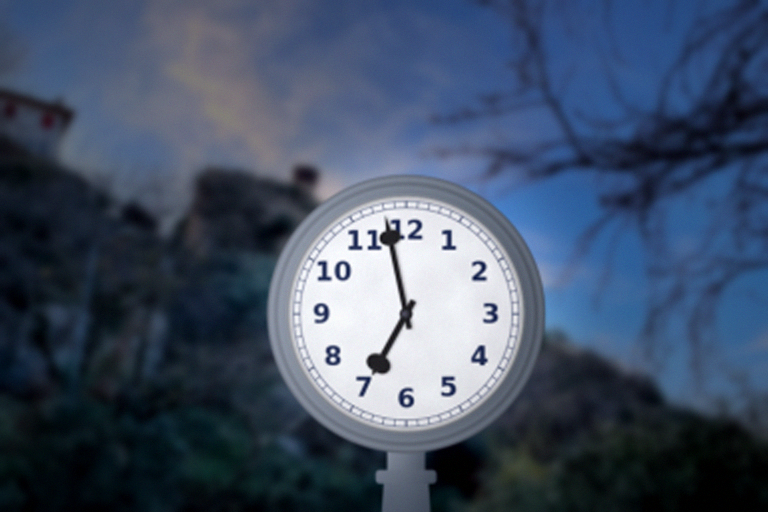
6:58
